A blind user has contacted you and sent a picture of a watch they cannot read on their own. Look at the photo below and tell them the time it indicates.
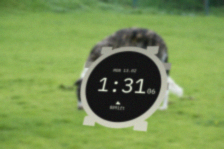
1:31
